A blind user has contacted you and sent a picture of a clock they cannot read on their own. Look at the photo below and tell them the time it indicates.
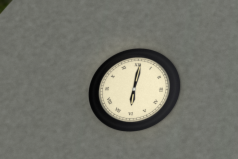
6:01
